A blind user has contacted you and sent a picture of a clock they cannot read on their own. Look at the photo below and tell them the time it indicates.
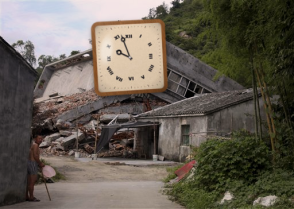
9:57
